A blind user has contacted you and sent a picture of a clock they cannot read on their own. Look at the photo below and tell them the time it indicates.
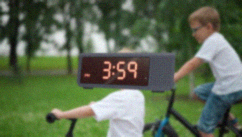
3:59
